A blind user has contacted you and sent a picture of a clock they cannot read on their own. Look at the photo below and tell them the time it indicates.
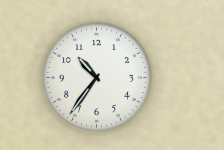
10:36
